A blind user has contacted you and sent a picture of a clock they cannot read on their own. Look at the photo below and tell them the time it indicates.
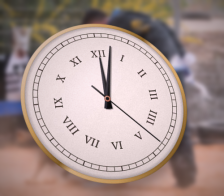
12:02:23
